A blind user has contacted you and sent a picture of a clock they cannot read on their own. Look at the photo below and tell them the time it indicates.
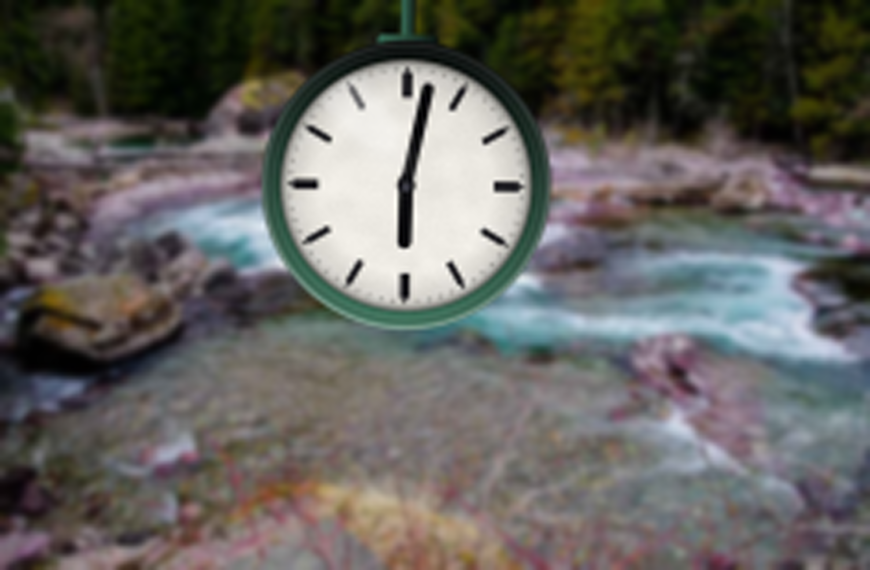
6:02
